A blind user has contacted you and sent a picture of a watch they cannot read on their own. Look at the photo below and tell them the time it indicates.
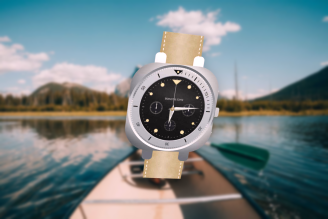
6:14
